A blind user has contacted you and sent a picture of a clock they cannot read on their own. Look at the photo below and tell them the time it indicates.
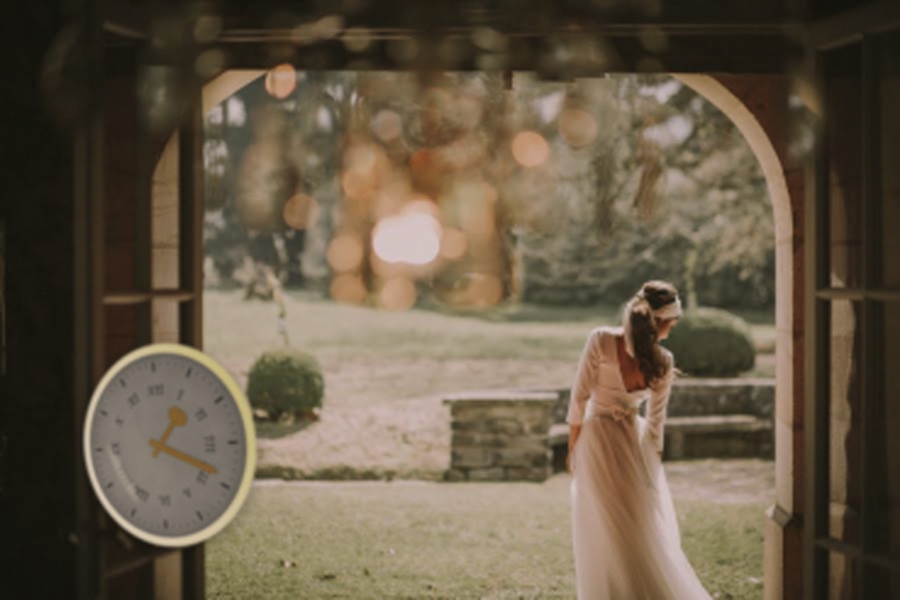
1:19
